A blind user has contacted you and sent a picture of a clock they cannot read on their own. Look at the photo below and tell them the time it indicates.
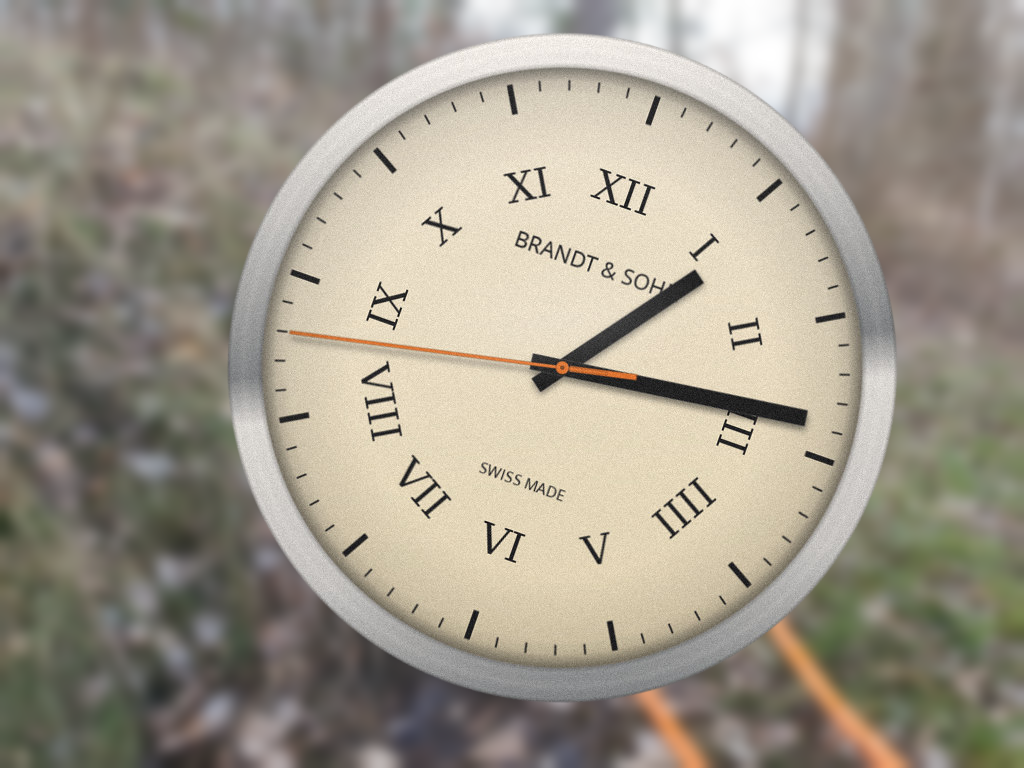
1:13:43
